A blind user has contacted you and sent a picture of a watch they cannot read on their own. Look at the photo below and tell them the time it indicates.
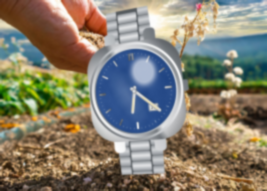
6:22
